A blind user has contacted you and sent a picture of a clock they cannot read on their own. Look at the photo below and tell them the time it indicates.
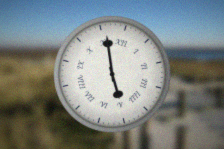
4:56
